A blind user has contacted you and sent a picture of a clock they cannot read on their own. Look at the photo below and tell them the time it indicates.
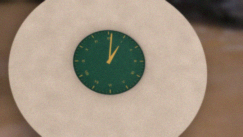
1:01
